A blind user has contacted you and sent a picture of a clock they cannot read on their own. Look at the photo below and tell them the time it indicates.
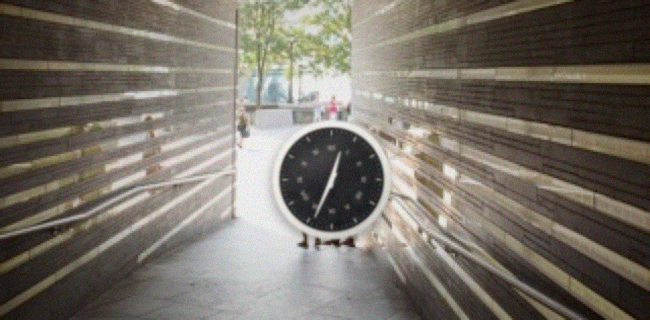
12:34
